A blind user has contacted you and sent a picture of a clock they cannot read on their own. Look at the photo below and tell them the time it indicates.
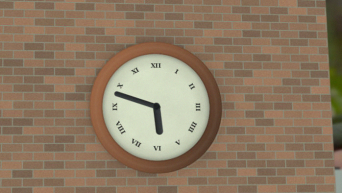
5:48
